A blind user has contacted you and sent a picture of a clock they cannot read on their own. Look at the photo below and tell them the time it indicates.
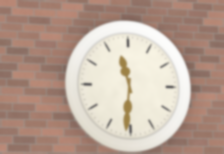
11:31
